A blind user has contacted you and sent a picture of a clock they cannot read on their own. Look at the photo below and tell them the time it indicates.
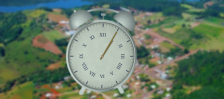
1:05
